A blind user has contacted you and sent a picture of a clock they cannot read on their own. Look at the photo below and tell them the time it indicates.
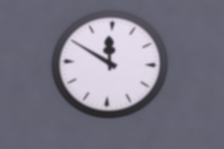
11:50
